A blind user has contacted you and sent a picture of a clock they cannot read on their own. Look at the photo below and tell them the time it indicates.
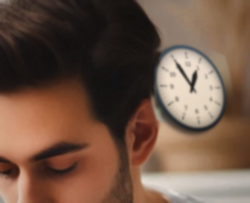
12:55
